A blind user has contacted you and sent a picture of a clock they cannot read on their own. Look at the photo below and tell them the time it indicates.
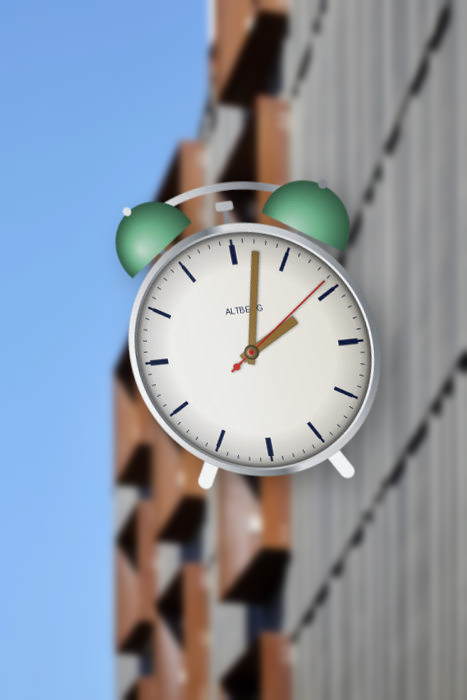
2:02:09
